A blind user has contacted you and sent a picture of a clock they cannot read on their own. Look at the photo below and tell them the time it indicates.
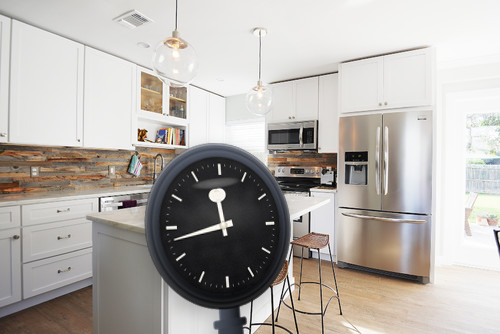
11:43
